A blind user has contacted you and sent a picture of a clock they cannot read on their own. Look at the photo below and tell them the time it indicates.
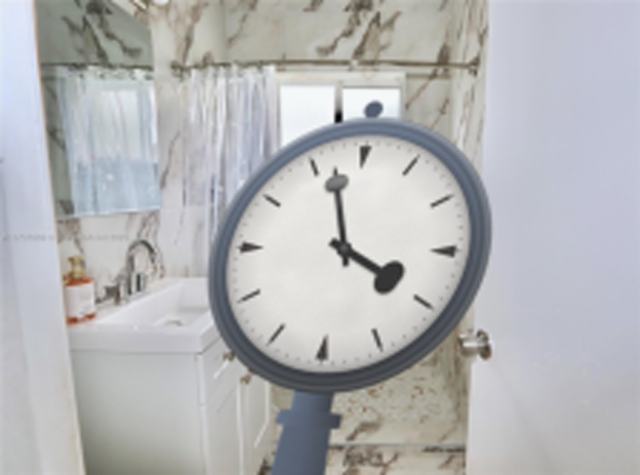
3:57
